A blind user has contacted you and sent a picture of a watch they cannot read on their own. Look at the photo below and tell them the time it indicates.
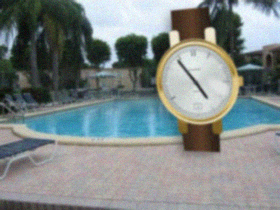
4:54
